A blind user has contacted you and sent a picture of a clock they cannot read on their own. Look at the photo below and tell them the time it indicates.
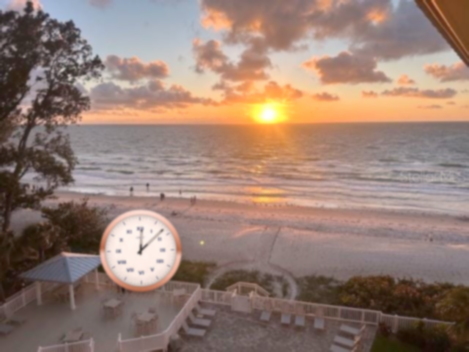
12:08
